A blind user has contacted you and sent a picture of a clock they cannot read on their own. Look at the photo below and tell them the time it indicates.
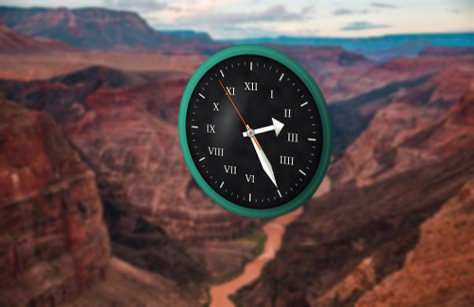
2:24:54
